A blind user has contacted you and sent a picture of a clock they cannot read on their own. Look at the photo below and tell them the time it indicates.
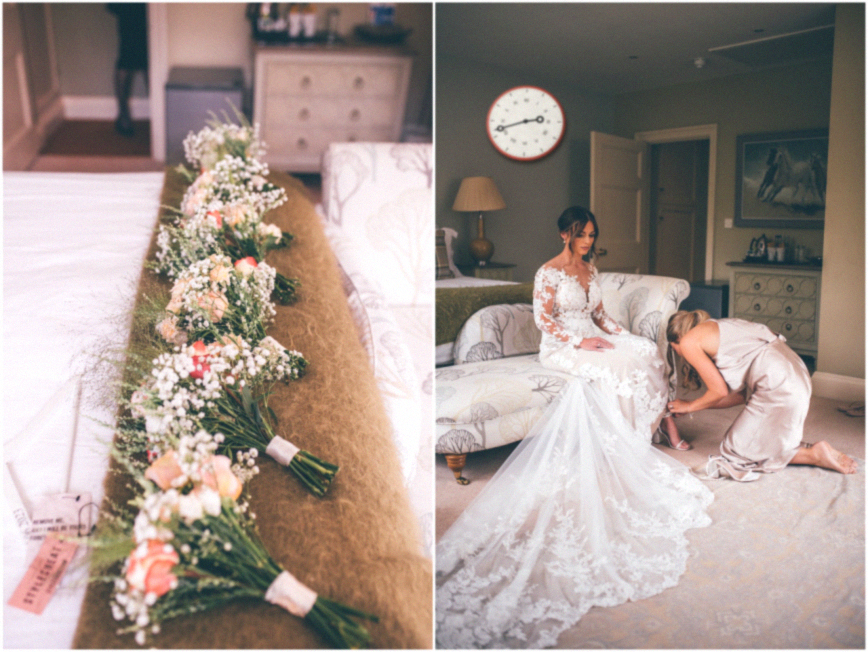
2:42
